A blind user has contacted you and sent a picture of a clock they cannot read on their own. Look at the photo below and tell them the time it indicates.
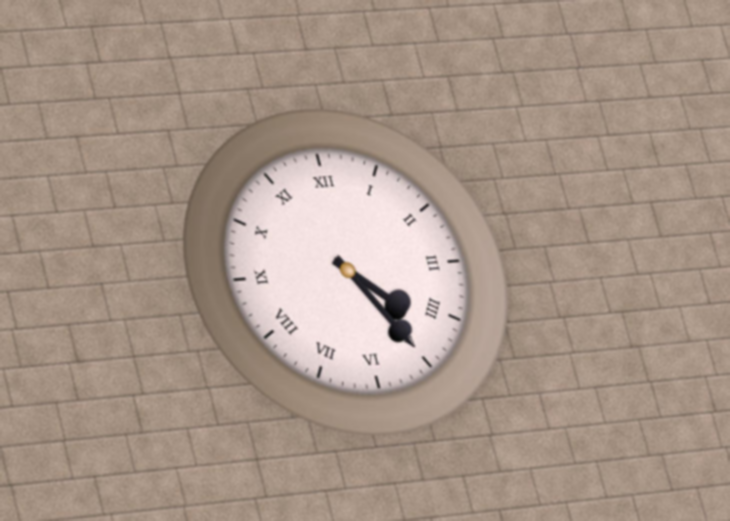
4:25
